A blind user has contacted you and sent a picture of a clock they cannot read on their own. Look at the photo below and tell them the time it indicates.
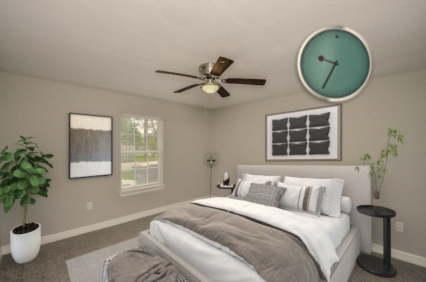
9:34
